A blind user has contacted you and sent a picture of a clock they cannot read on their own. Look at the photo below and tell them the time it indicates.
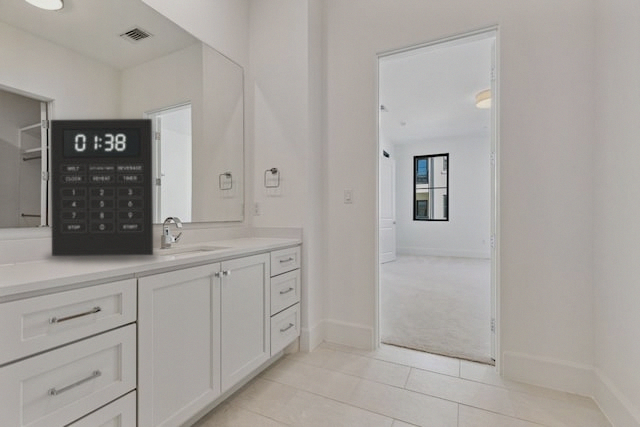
1:38
